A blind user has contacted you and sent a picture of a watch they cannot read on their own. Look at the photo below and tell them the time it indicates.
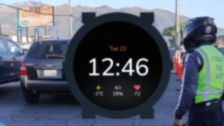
12:46
